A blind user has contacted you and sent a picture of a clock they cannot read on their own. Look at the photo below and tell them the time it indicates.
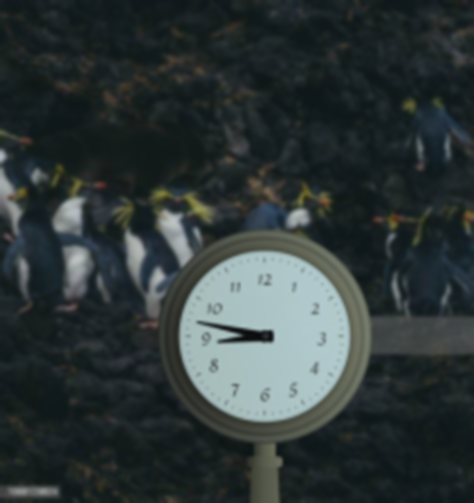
8:47
